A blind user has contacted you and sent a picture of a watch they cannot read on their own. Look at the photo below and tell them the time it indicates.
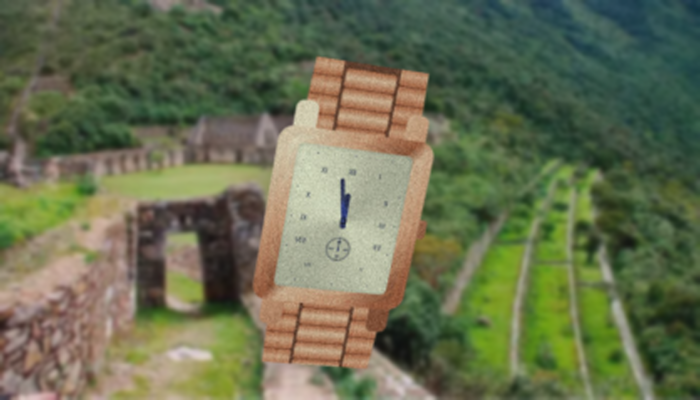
11:58
